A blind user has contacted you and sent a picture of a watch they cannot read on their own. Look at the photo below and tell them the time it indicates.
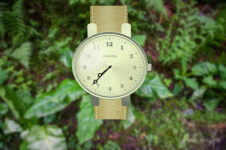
7:37
